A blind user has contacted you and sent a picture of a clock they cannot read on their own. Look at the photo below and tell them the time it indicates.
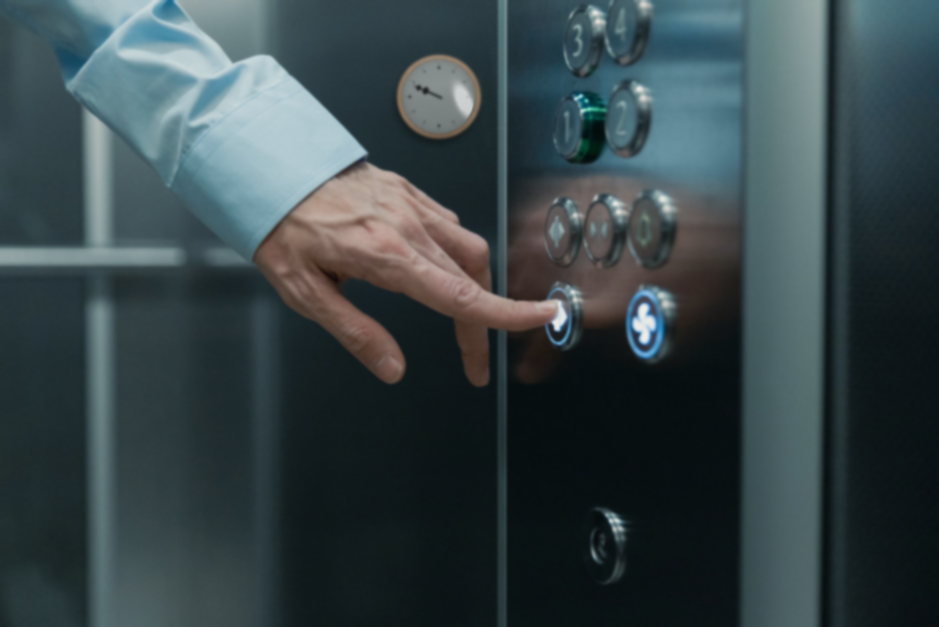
9:49
